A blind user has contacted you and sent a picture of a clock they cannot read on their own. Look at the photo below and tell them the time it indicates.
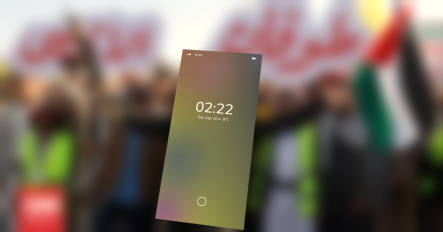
2:22
